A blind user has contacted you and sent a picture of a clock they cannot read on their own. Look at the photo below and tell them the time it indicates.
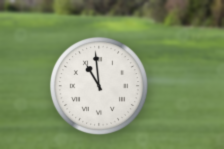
10:59
